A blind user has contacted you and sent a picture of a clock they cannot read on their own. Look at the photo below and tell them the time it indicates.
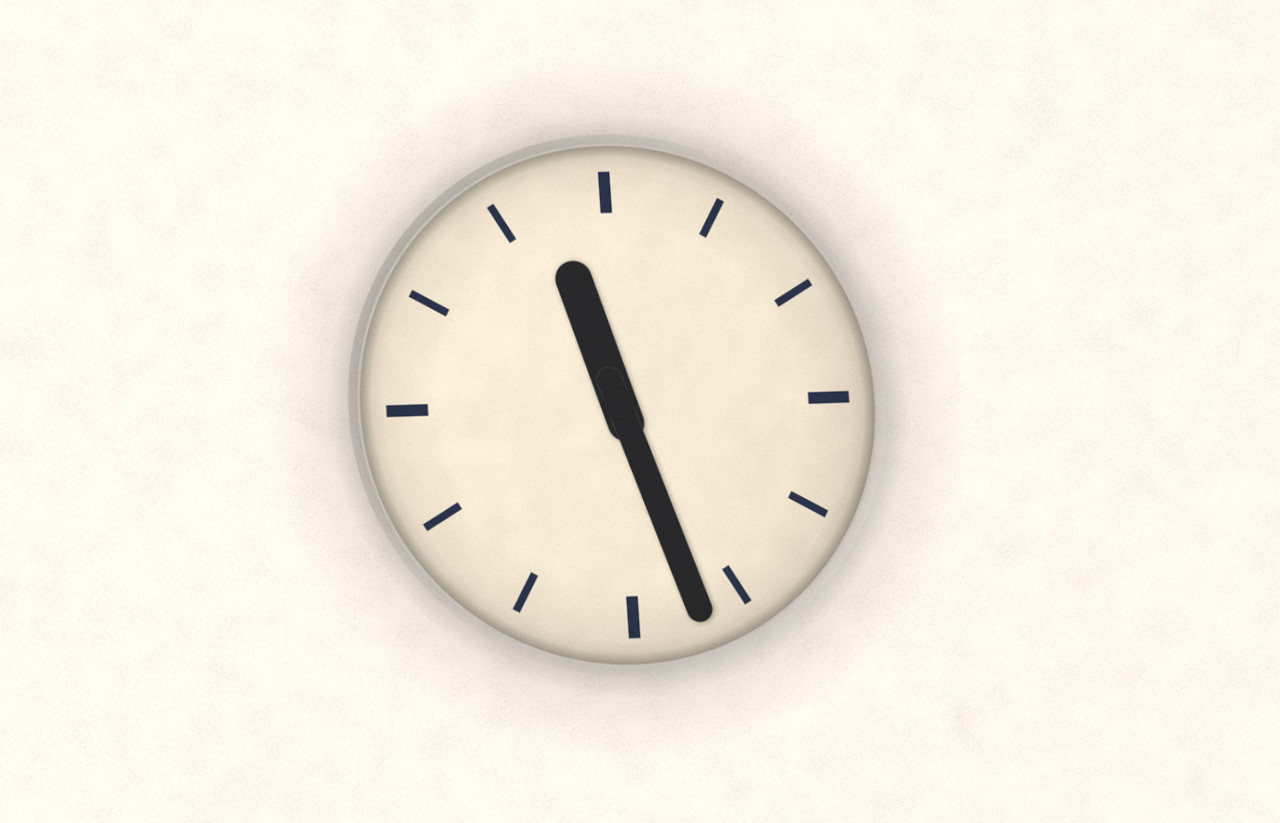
11:27
